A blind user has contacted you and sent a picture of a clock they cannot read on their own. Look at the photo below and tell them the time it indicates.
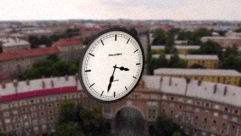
3:33
